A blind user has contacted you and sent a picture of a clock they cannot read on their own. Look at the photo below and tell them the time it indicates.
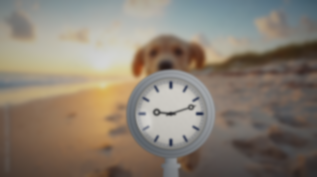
9:12
